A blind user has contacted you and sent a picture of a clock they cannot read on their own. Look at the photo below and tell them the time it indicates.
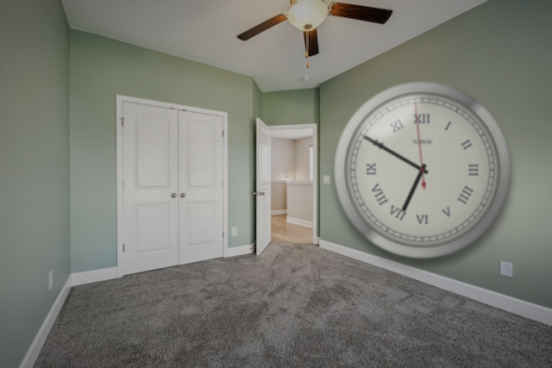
6:49:59
